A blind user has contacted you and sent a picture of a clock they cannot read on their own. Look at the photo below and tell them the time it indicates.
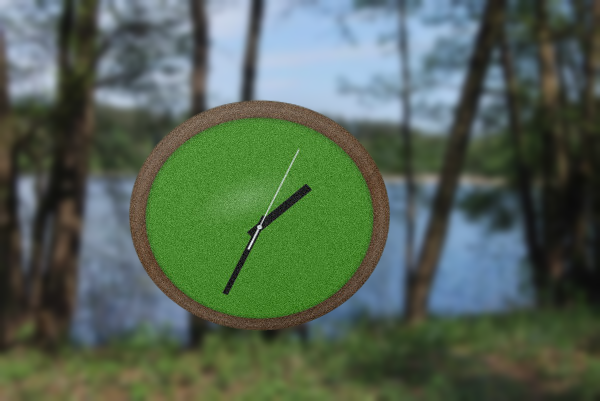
1:34:04
